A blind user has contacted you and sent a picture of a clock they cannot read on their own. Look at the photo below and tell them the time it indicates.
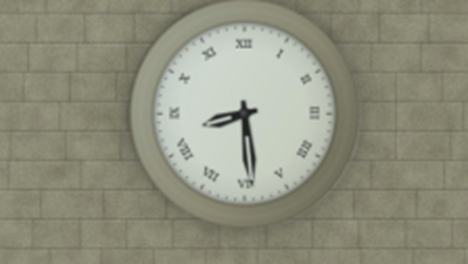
8:29
